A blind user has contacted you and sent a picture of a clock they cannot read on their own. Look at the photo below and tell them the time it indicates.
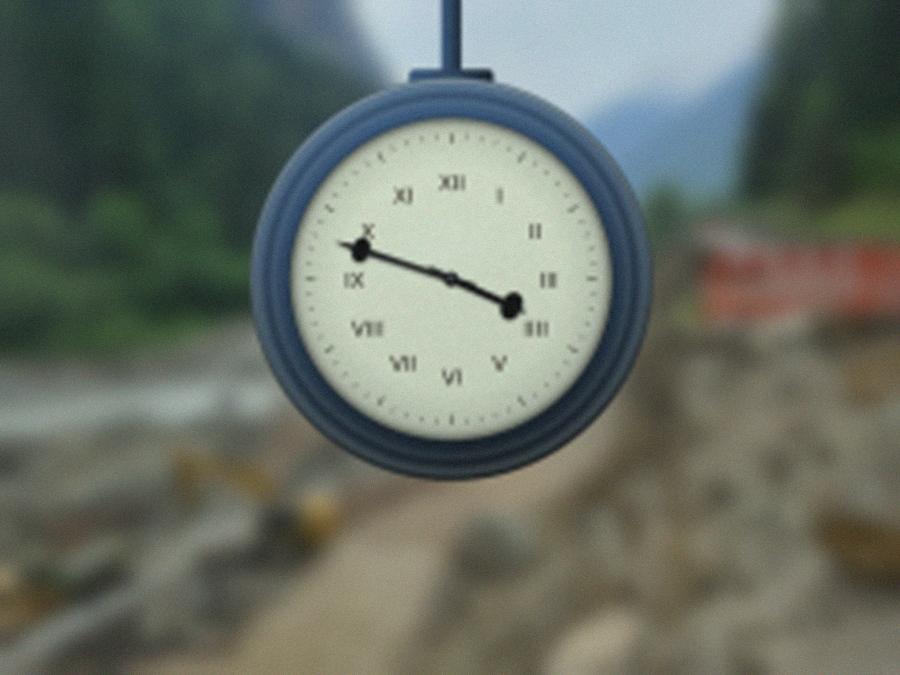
3:48
